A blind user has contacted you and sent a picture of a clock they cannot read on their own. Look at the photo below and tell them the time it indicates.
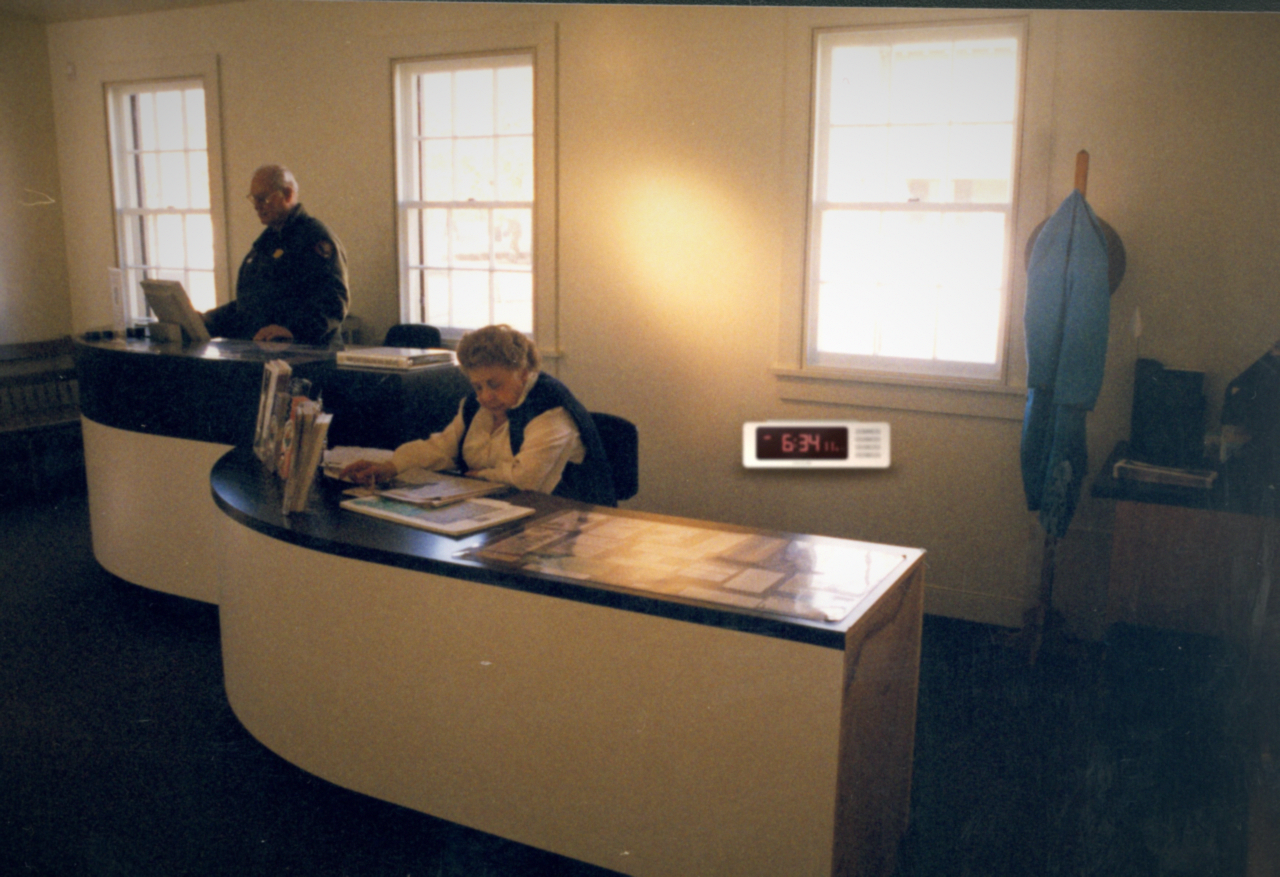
6:34
